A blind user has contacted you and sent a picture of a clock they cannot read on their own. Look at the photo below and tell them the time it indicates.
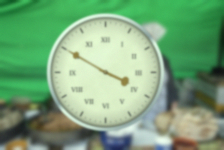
3:50
